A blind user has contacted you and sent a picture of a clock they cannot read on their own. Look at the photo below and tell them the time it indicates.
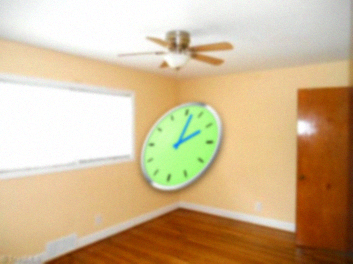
2:02
